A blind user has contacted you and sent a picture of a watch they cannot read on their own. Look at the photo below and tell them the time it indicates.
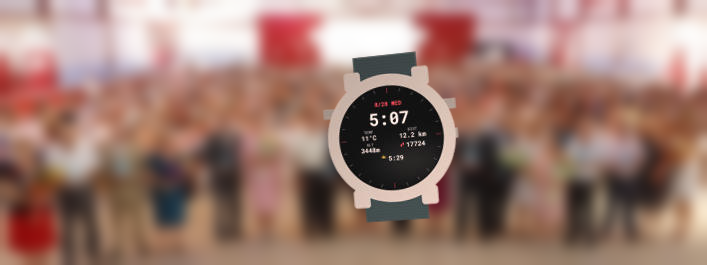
5:07
